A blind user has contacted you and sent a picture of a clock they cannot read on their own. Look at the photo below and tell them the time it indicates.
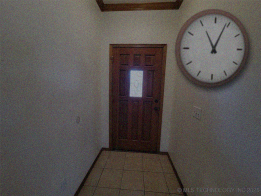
11:04
